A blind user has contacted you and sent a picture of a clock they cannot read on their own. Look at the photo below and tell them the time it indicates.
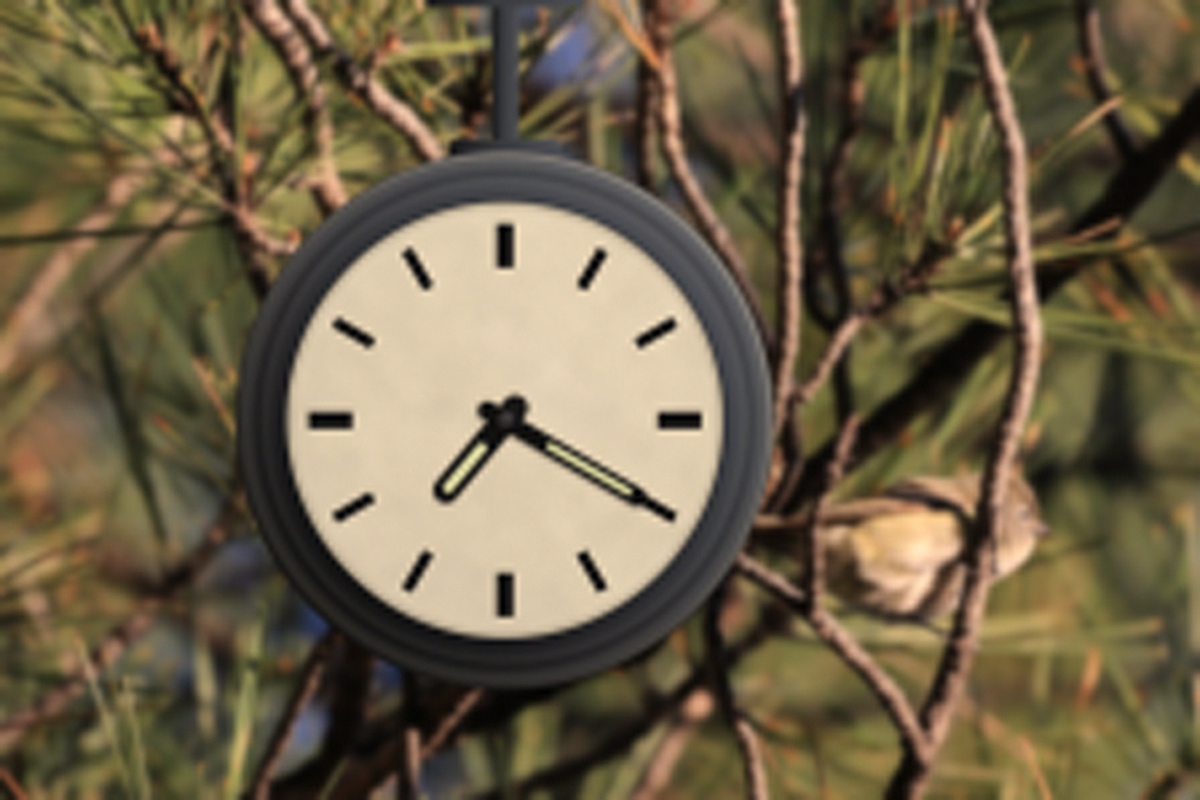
7:20
